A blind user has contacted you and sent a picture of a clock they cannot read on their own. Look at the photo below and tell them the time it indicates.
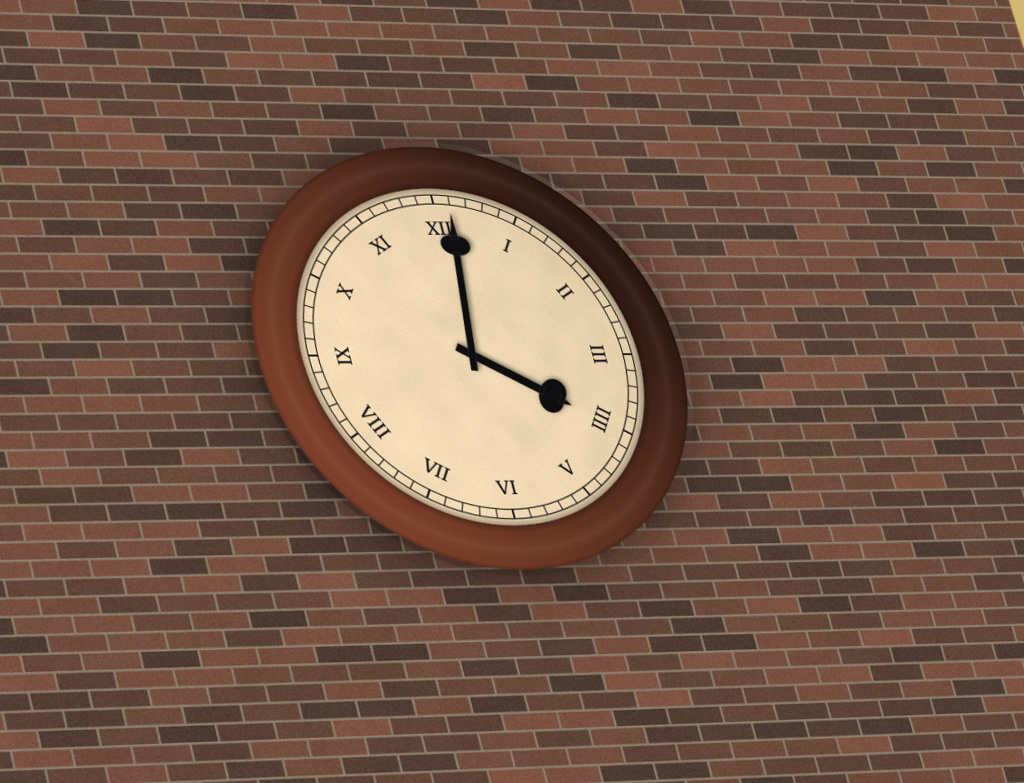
4:01
